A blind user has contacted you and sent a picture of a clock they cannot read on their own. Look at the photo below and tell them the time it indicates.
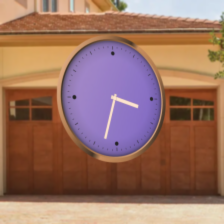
3:33
